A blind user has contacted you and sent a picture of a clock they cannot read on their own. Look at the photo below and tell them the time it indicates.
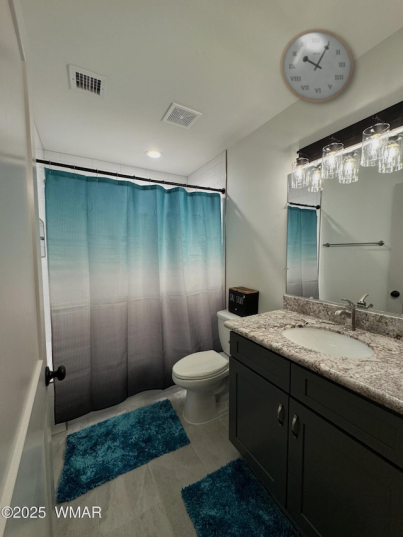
10:05
